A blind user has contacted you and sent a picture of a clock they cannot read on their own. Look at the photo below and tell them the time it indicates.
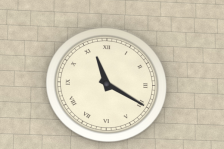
11:20
